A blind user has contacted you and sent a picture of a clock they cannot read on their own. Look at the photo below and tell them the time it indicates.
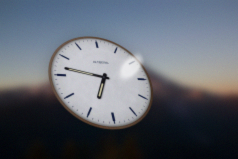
6:47
